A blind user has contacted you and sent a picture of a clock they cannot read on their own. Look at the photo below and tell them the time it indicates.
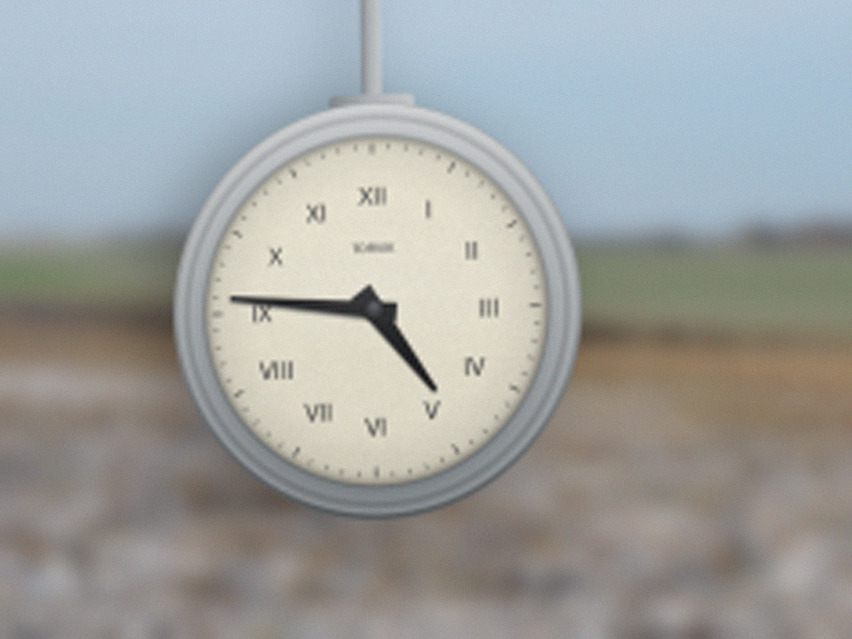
4:46
